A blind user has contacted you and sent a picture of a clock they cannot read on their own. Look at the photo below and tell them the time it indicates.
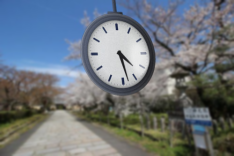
4:28
